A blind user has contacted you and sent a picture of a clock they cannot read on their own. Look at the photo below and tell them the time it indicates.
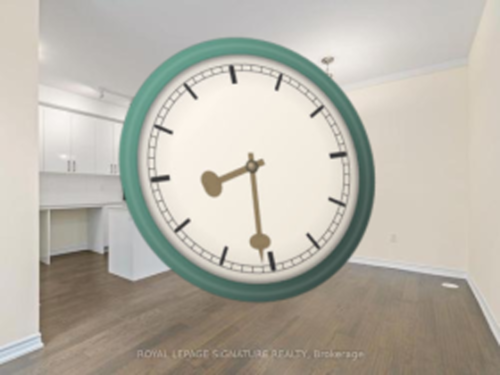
8:31
